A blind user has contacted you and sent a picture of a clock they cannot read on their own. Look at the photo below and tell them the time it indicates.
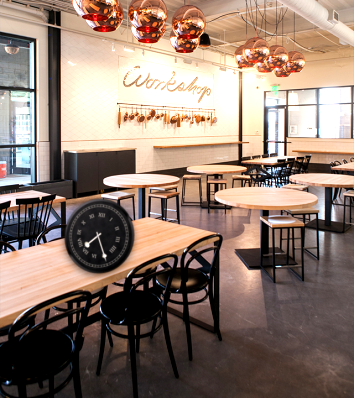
7:25
